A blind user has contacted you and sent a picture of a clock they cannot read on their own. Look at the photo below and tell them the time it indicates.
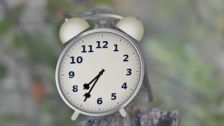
7:35
